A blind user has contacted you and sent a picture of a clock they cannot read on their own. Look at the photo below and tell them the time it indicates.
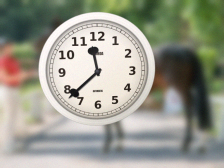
11:38
